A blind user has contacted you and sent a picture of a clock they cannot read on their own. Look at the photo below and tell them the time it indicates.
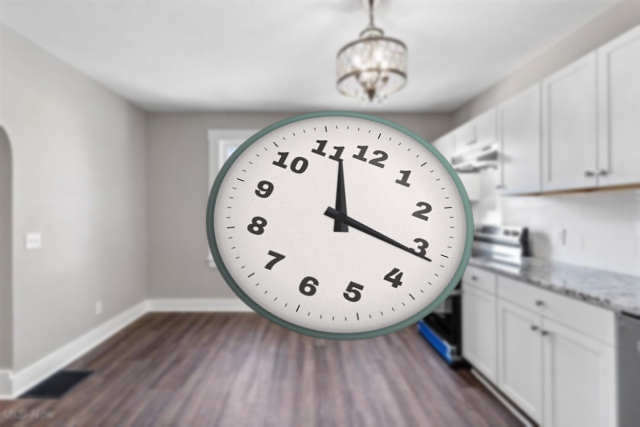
11:16
